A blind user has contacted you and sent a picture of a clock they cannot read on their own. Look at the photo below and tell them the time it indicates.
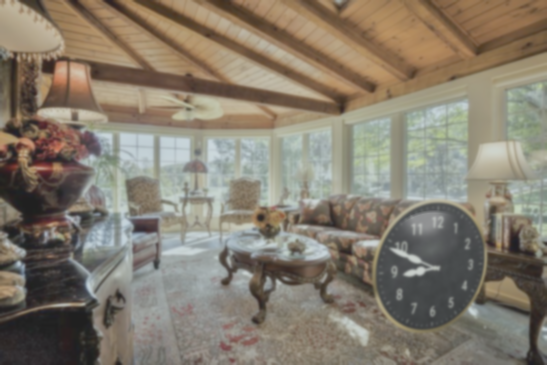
8:49
